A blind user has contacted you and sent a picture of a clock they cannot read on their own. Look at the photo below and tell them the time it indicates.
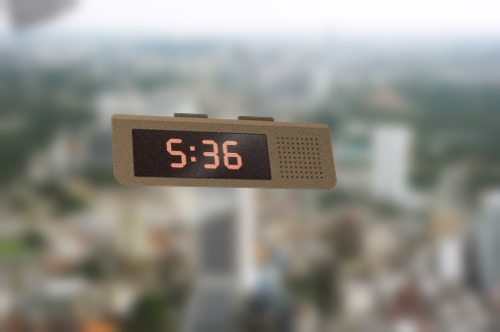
5:36
